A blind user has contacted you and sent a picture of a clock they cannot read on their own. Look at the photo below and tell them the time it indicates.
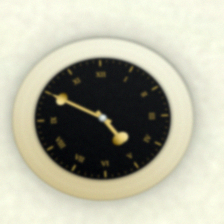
4:50
